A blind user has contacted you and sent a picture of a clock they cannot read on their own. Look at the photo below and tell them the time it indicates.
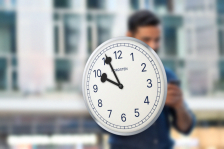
9:56
